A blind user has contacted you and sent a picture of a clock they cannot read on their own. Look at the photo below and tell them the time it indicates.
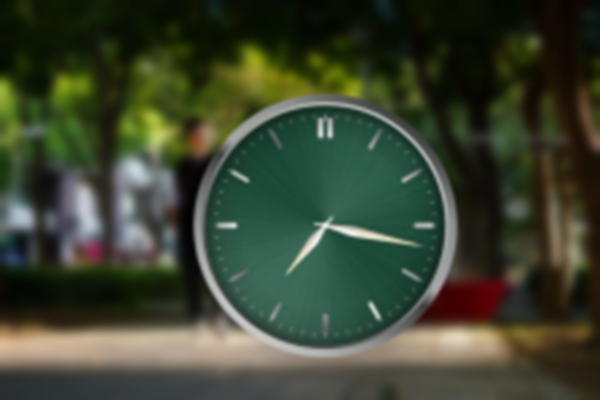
7:17
